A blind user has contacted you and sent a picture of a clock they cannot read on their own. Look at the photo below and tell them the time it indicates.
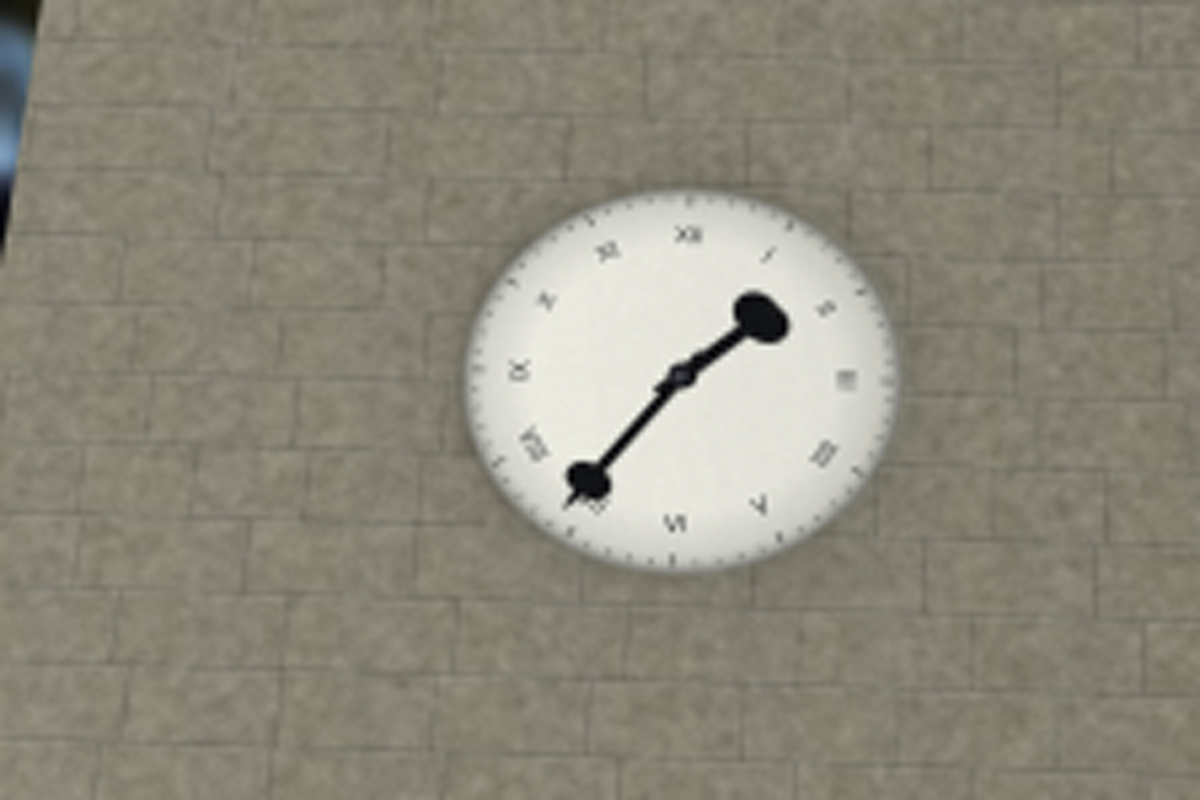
1:36
